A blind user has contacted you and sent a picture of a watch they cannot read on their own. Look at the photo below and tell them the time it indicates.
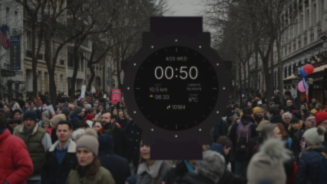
0:50
